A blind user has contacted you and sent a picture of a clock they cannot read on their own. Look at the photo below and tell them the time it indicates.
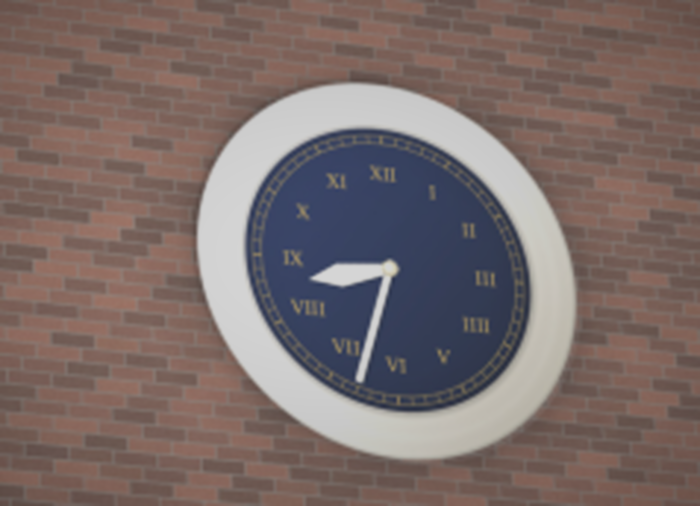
8:33
